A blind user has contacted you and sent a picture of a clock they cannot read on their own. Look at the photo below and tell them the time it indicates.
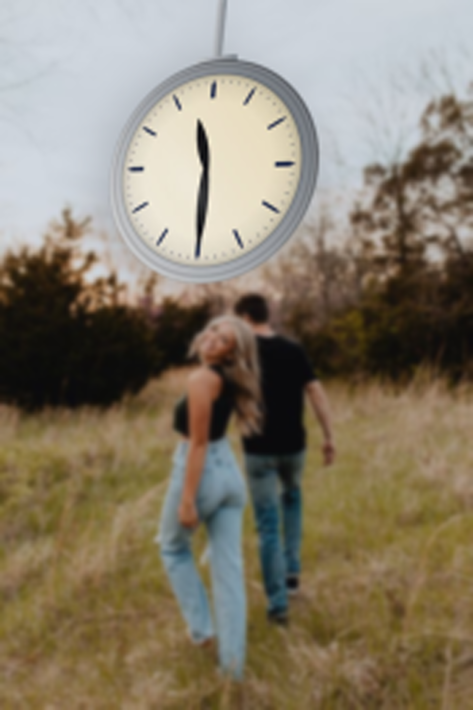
11:30
